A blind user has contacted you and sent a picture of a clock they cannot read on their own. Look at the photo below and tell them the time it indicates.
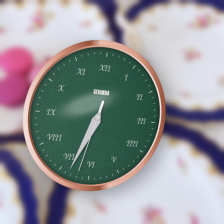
6:33:32
